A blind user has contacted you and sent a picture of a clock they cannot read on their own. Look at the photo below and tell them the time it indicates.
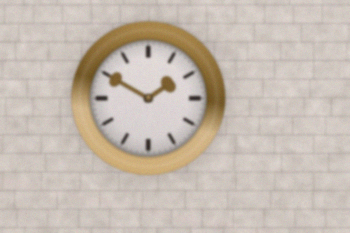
1:50
